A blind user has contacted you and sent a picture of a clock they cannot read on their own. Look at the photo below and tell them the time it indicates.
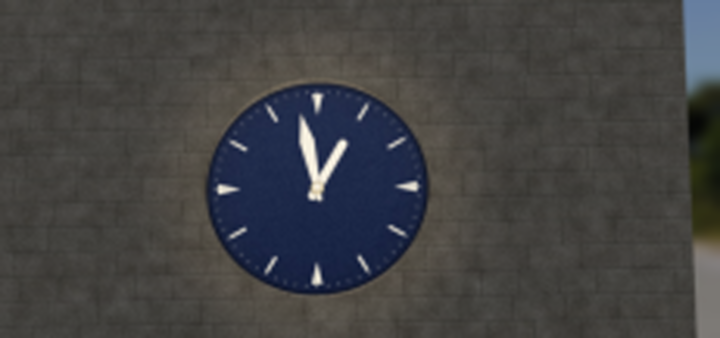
12:58
